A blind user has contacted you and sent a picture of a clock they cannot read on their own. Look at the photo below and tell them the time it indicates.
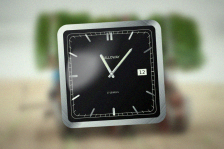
11:07
